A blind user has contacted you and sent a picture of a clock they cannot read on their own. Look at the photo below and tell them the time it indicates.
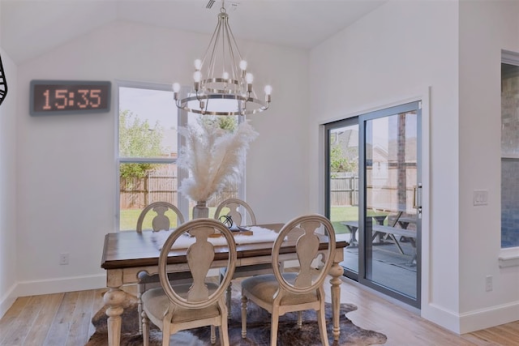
15:35
